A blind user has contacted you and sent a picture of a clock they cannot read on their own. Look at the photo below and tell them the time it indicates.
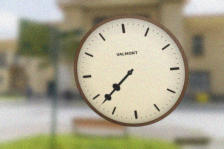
7:38
